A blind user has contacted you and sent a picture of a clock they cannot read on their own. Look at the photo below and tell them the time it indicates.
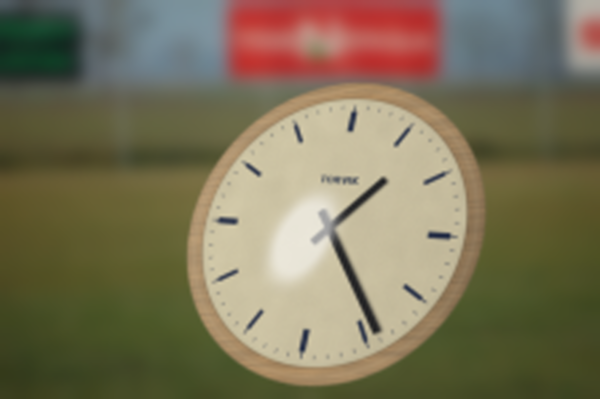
1:24
